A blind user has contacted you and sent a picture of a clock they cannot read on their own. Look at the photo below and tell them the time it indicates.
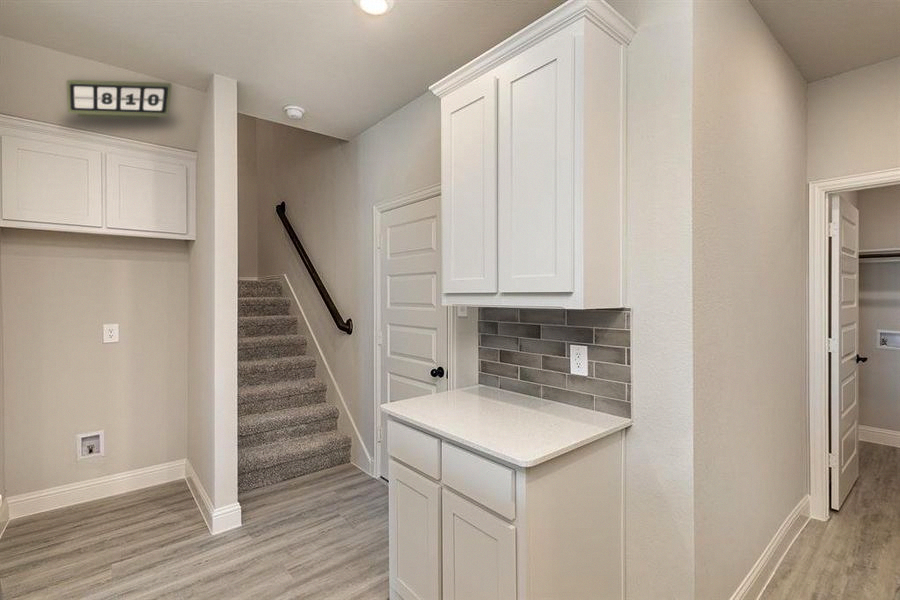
8:10
